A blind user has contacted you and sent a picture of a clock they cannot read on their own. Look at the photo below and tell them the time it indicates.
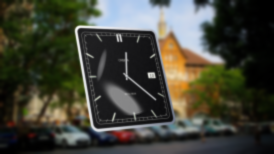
12:22
